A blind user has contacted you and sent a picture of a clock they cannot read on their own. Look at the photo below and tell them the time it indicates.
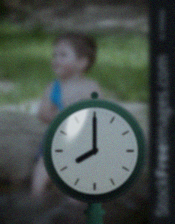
8:00
